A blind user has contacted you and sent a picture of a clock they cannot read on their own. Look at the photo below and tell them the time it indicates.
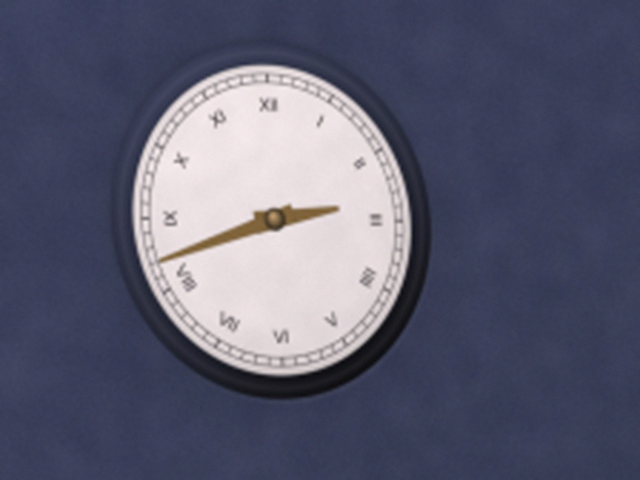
2:42
